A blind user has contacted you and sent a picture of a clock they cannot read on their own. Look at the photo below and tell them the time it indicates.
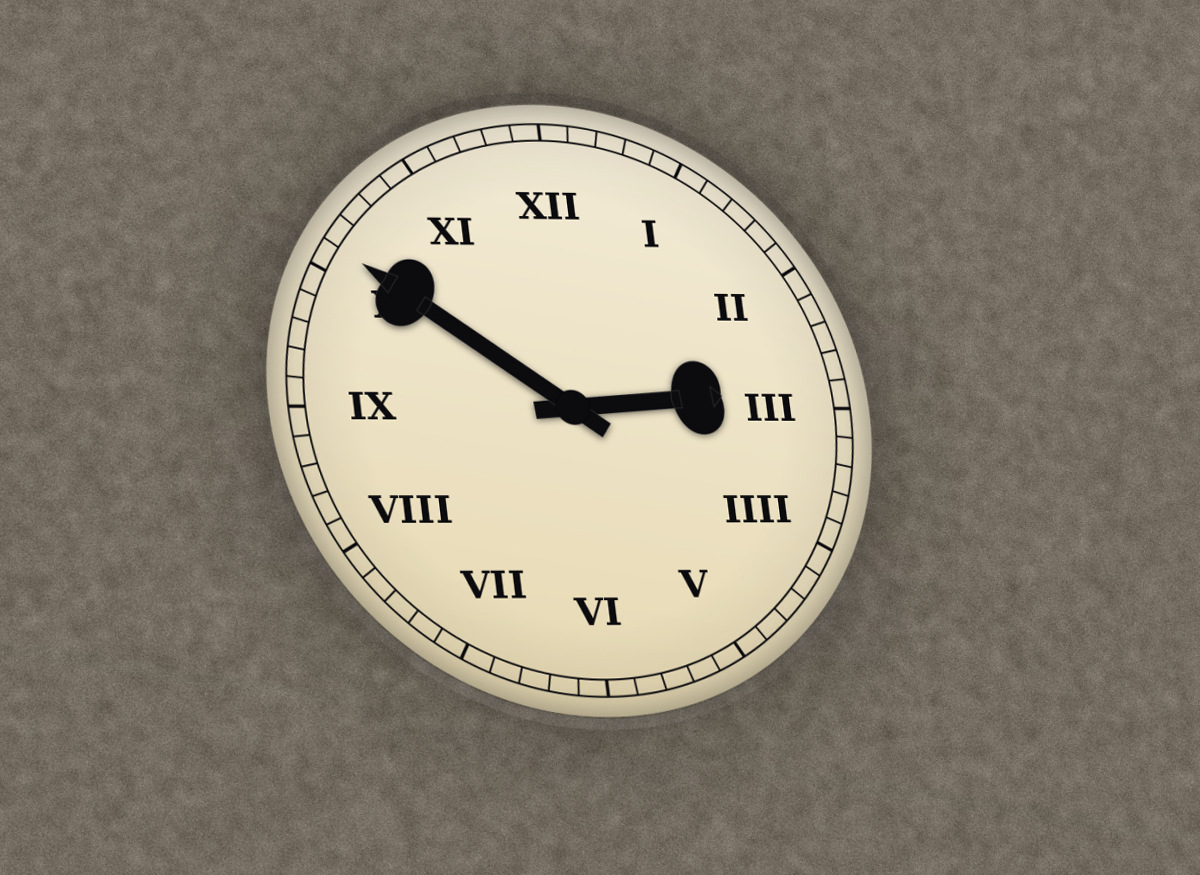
2:51
